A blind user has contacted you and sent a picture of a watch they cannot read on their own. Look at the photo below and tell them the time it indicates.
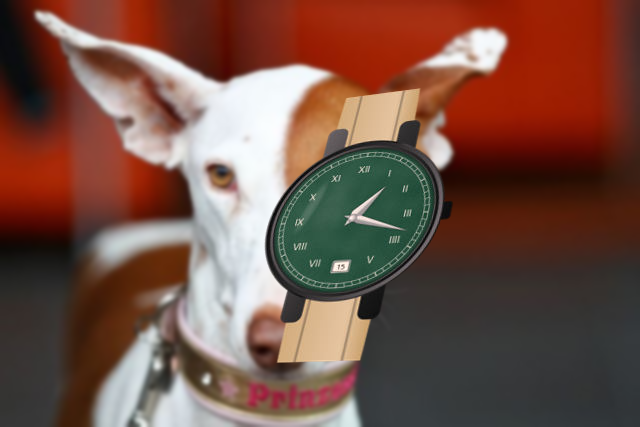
1:18
